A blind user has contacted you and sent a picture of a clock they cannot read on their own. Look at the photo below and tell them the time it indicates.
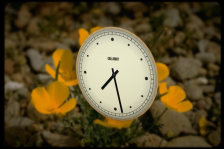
7:28
